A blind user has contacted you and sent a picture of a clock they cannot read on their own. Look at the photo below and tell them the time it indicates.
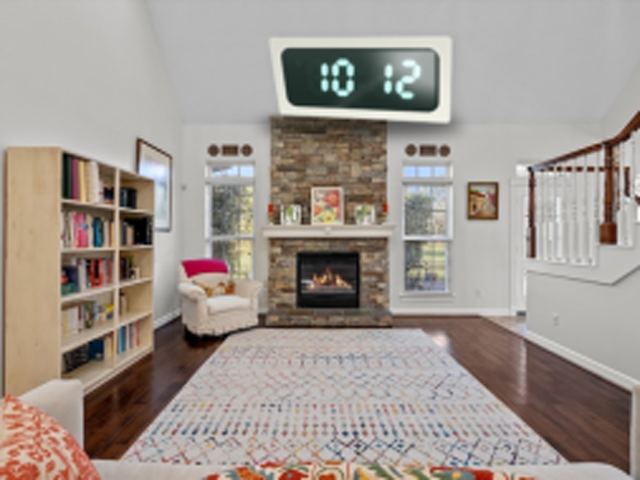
10:12
